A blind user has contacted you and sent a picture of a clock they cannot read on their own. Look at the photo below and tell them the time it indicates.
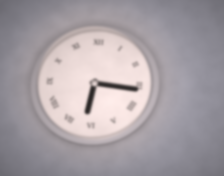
6:16
